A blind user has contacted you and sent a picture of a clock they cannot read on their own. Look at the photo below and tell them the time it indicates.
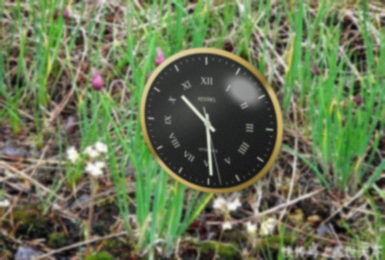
10:29:28
